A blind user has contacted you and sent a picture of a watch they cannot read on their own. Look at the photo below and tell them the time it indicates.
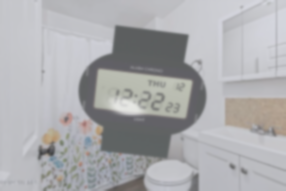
12:22
